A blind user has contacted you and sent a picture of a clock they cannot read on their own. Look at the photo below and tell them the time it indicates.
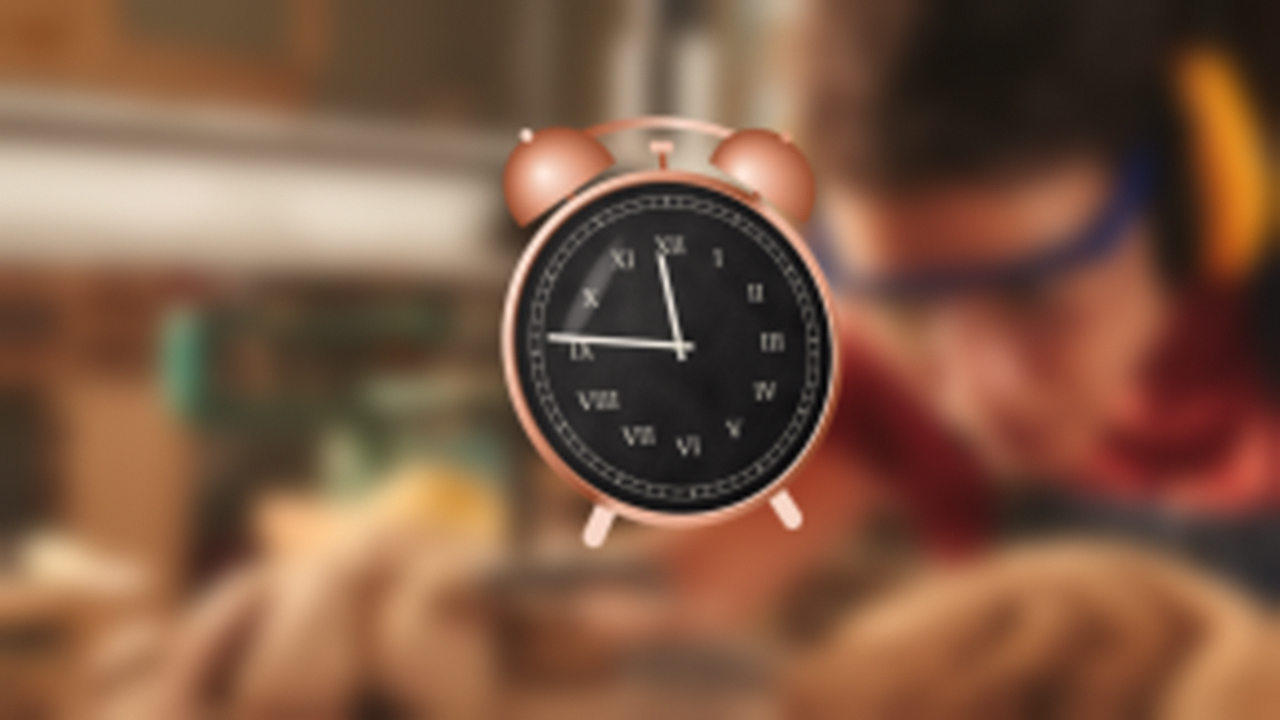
11:46
